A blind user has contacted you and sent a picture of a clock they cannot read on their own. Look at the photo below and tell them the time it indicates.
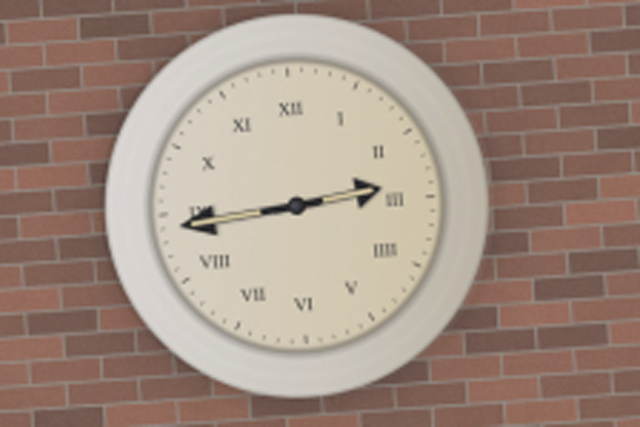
2:44
